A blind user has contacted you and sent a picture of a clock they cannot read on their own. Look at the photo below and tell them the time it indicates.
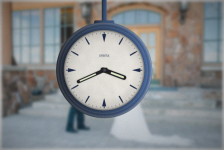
3:41
